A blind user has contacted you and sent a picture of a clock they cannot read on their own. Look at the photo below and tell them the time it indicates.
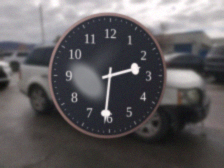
2:31
